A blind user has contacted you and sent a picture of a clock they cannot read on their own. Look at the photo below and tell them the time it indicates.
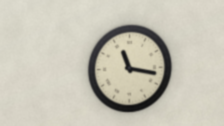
11:17
